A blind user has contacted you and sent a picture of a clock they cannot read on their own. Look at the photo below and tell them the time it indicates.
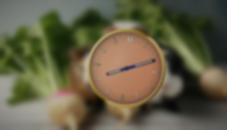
8:11
